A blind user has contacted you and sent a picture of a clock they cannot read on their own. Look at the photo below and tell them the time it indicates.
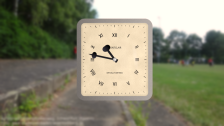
10:47
